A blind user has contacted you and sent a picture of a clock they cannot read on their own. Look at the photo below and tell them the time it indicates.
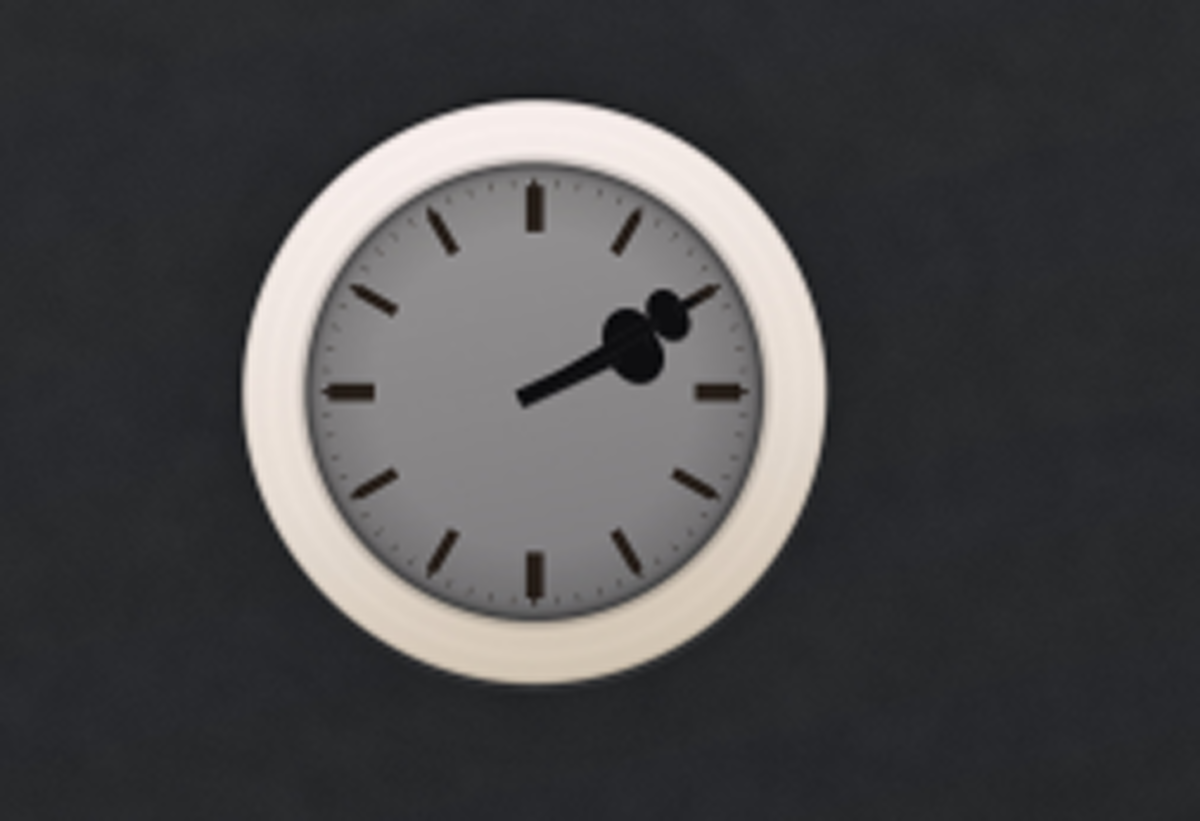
2:10
